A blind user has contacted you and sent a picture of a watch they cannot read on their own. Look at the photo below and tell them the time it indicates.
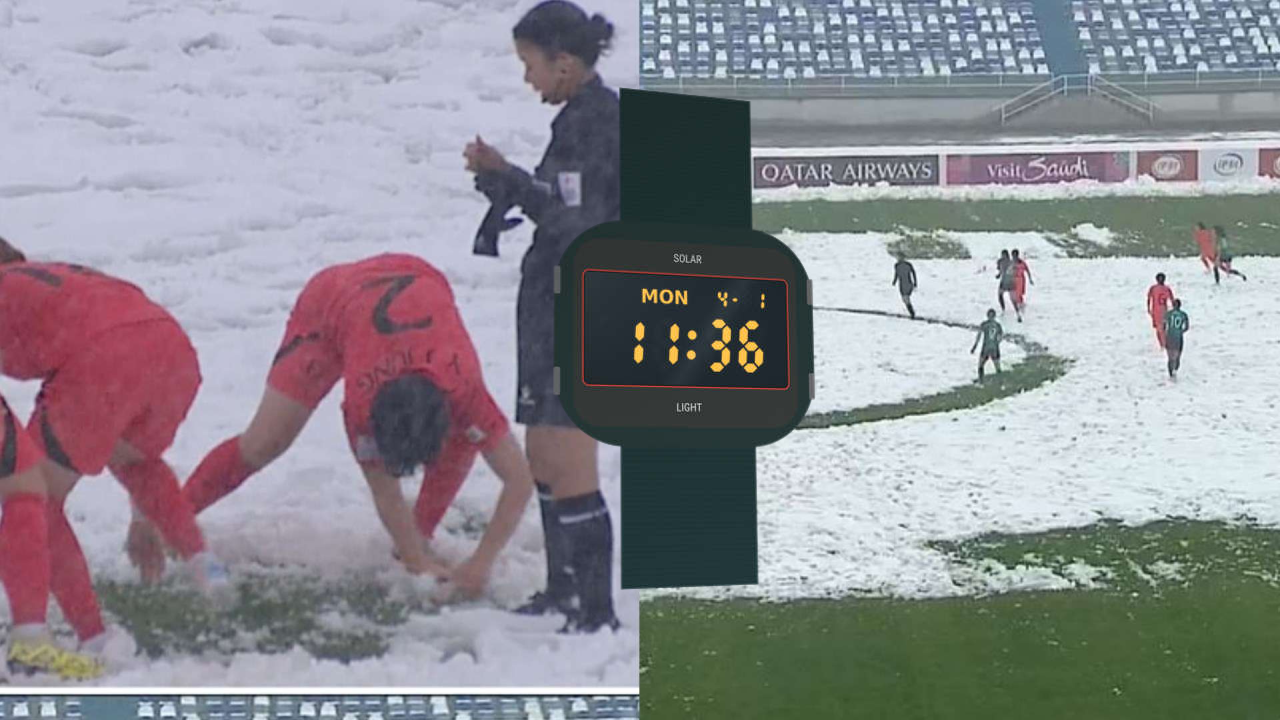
11:36
